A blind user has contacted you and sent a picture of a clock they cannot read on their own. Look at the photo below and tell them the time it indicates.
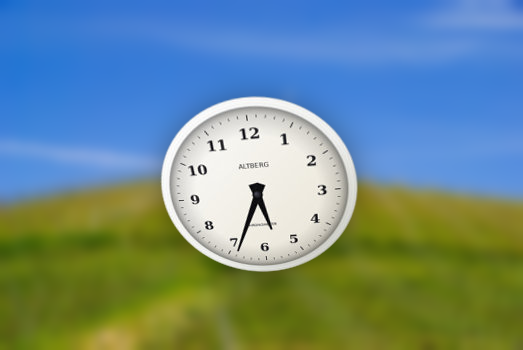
5:34
